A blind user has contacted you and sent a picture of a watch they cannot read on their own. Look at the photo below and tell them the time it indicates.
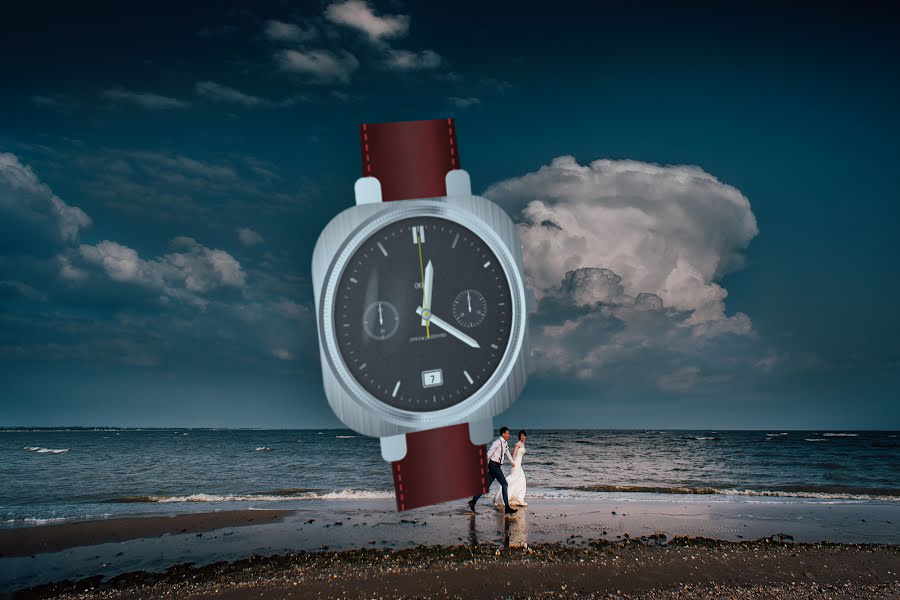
12:21
